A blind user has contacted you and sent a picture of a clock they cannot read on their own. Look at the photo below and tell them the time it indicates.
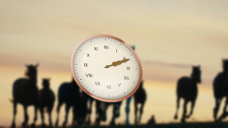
2:11
